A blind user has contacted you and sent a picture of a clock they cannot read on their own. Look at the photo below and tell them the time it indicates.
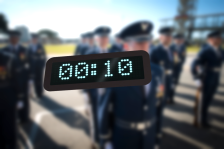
0:10
